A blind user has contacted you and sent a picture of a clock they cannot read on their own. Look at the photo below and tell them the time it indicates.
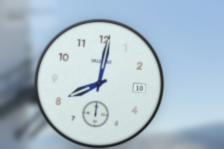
8:01
